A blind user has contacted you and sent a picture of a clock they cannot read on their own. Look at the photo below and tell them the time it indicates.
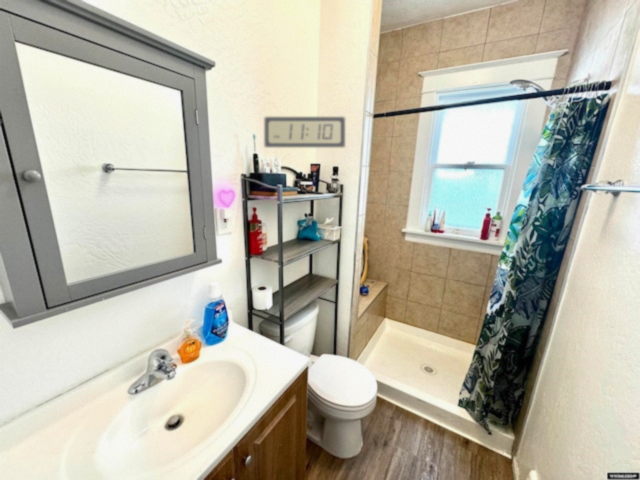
11:10
